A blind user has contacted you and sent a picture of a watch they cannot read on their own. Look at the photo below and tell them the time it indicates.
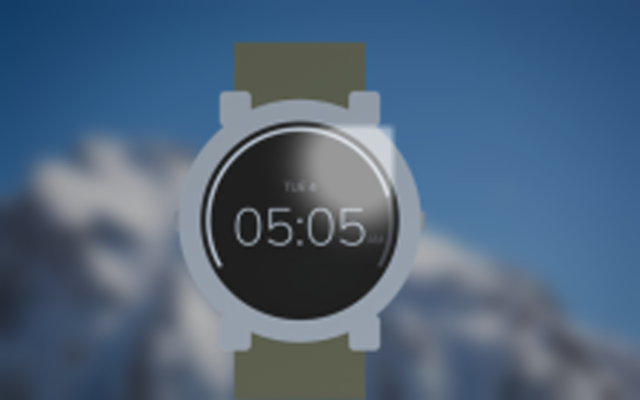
5:05
